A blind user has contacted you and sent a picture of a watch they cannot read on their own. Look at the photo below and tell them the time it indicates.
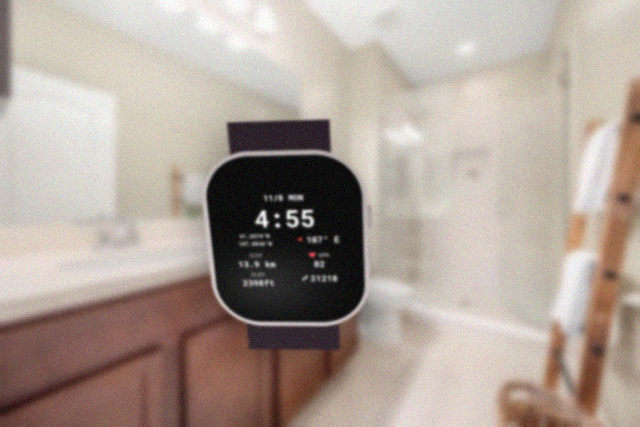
4:55
